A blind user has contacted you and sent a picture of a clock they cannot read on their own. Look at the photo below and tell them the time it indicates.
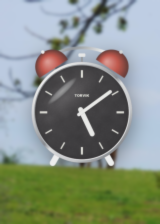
5:09
